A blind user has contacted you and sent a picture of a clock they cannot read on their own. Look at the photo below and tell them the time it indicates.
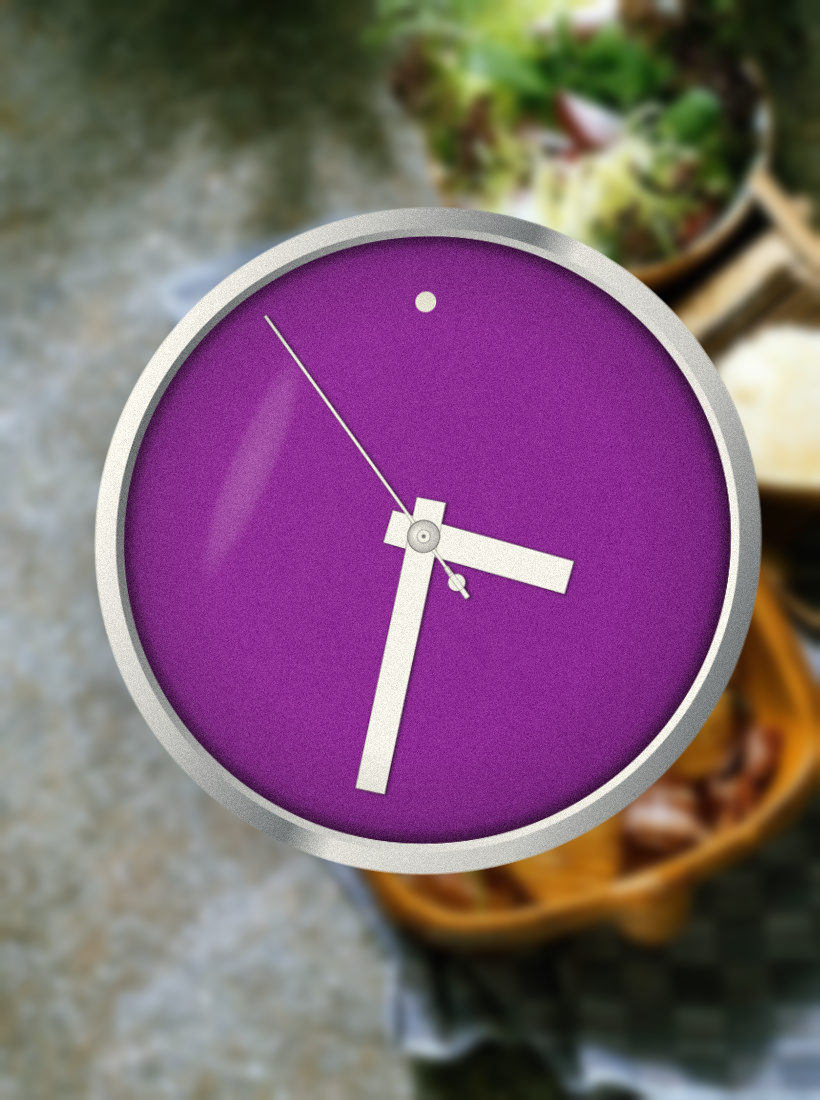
3:31:54
